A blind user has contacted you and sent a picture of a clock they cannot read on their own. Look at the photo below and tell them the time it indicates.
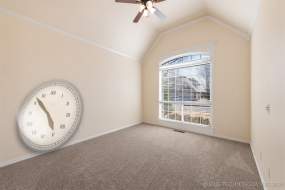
4:52
